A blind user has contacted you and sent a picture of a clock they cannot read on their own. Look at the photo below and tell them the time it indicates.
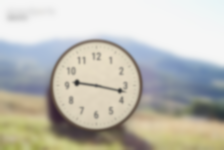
9:17
